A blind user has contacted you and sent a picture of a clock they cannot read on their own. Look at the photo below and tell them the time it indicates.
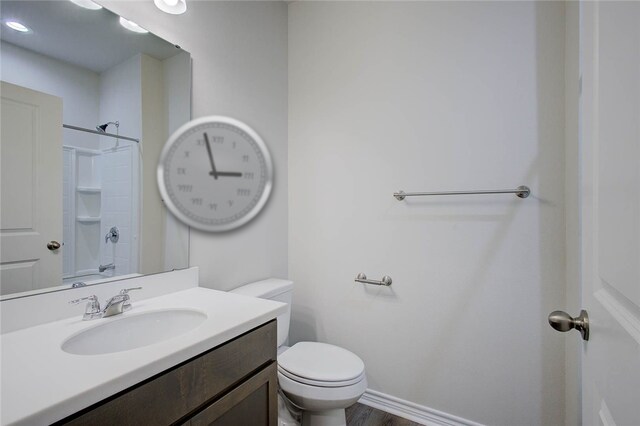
2:57
